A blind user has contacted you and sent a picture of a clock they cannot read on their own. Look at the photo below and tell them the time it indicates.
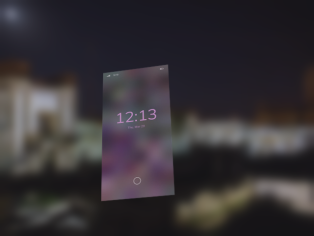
12:13
